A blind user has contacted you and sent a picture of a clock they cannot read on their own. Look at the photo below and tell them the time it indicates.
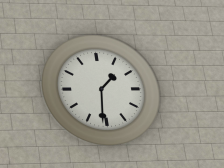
1:31
